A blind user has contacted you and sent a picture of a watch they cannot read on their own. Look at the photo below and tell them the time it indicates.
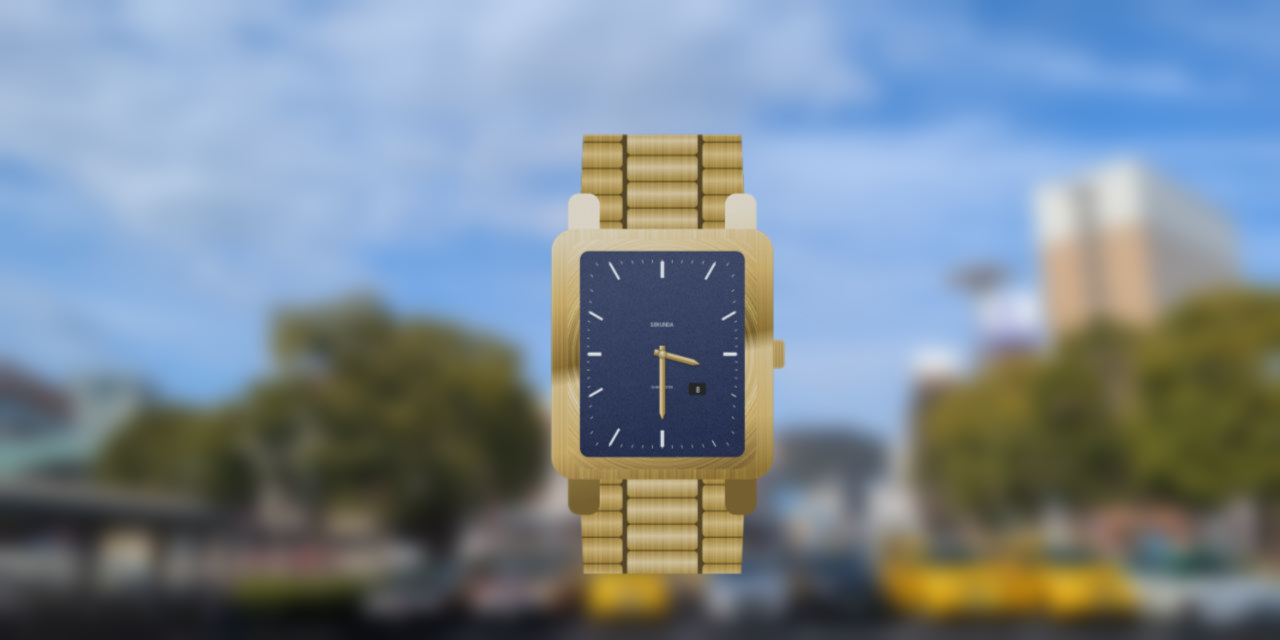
3:30
